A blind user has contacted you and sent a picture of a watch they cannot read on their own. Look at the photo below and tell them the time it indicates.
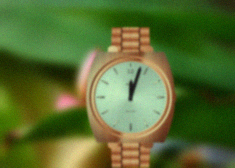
12:03
